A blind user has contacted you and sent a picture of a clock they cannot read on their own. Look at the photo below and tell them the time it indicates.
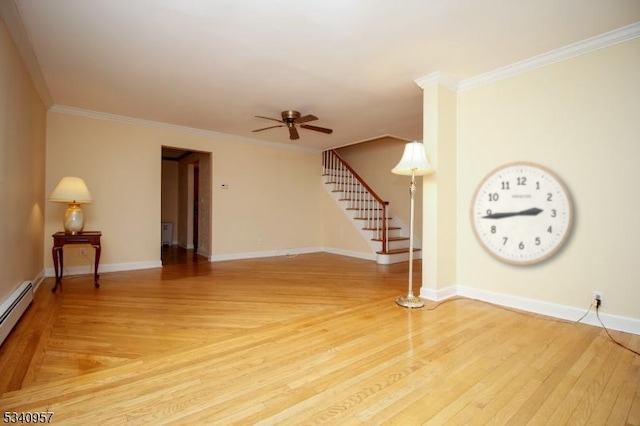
2:44
